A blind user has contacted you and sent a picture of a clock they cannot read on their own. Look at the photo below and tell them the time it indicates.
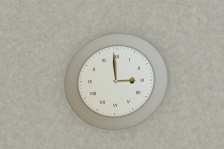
2:59
